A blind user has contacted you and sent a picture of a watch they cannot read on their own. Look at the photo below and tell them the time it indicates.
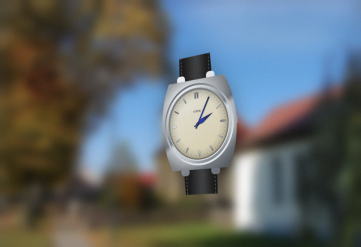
2:05
